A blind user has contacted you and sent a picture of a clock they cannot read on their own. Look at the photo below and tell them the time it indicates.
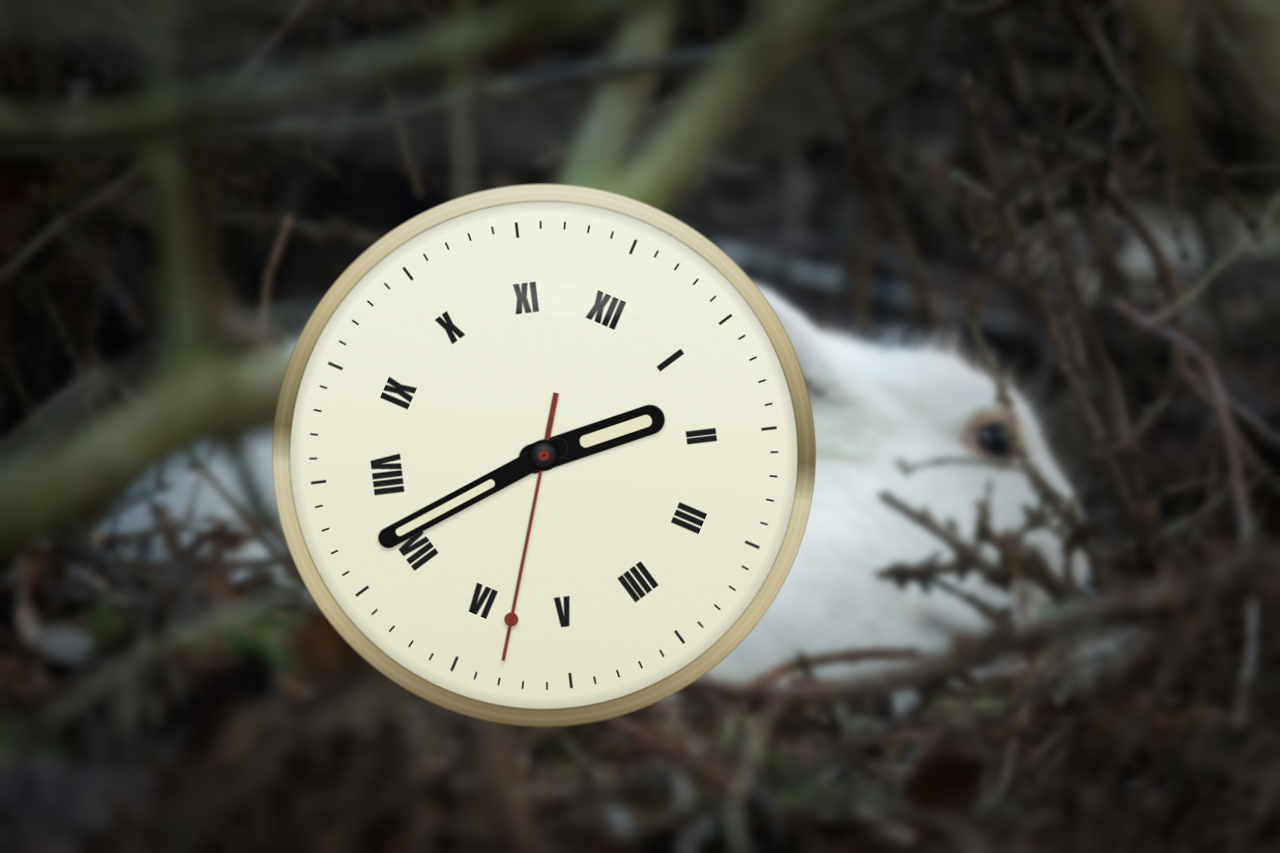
1:36:28
